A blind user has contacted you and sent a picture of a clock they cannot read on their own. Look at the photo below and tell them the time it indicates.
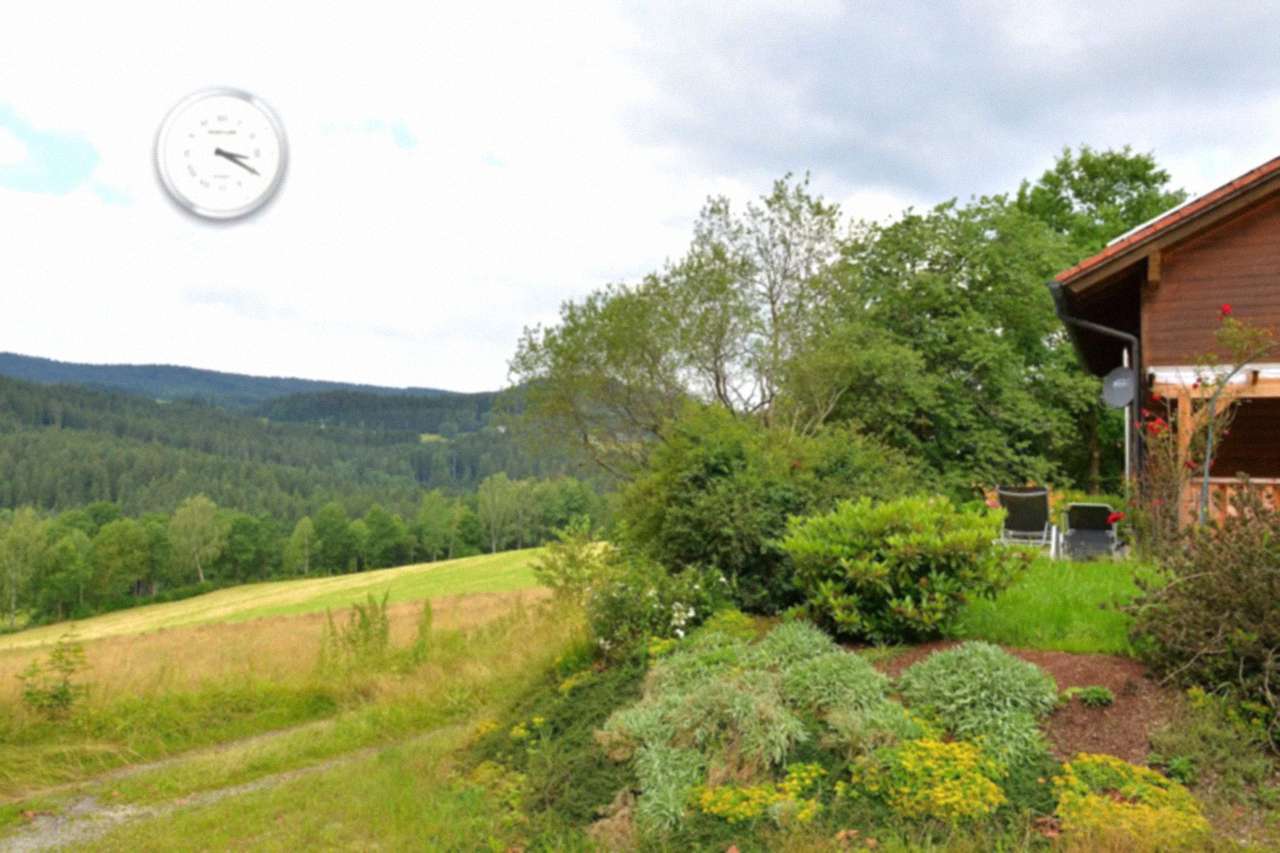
3:20
